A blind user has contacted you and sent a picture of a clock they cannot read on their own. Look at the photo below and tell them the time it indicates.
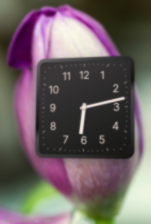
6:13
